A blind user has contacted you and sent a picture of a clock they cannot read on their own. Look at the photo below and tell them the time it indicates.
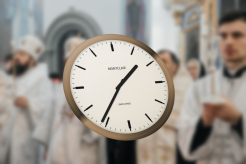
1:36
